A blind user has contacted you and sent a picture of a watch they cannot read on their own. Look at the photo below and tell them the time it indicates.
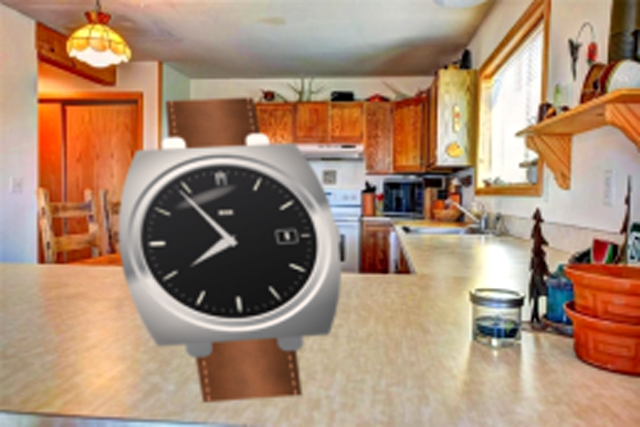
7:54
